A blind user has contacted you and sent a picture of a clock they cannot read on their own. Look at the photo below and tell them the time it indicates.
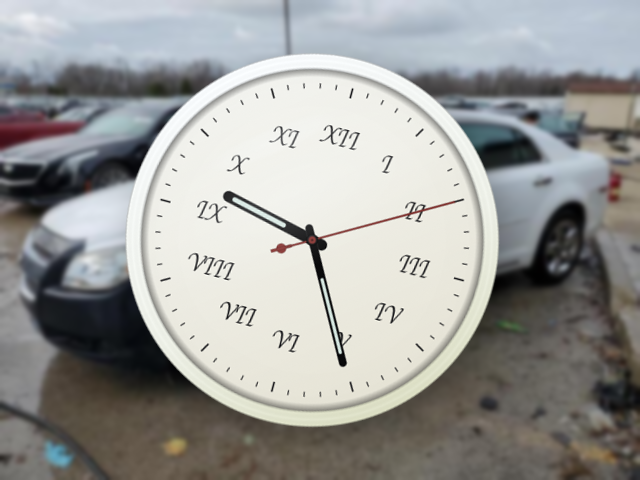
9:25:10
